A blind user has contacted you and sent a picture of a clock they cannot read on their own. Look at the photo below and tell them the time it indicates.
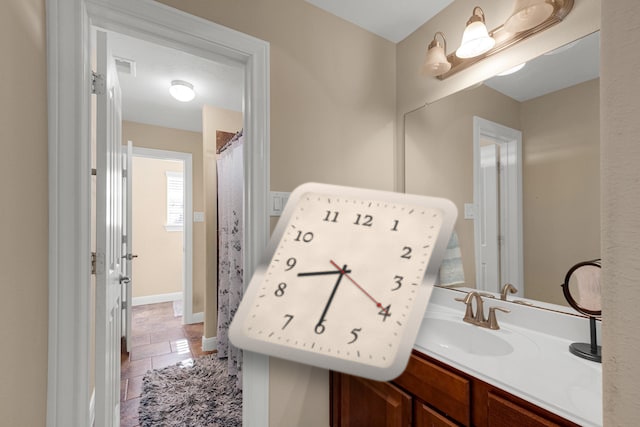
8:30:20
